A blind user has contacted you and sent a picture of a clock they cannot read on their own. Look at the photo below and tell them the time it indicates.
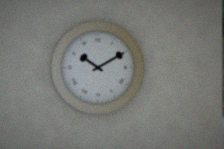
10:10
